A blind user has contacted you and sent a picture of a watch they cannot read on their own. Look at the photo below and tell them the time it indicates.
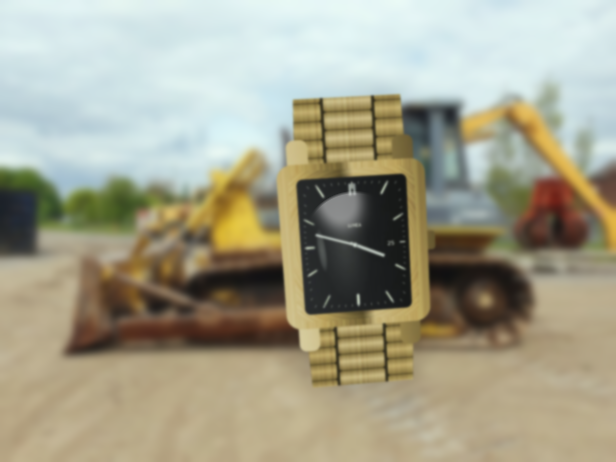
3:48
